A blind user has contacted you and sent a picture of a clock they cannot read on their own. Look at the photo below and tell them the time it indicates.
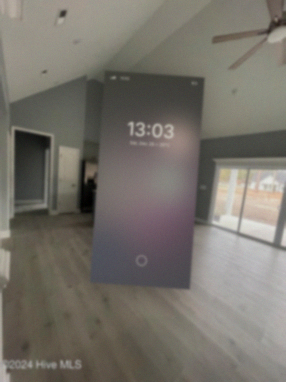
13:03
